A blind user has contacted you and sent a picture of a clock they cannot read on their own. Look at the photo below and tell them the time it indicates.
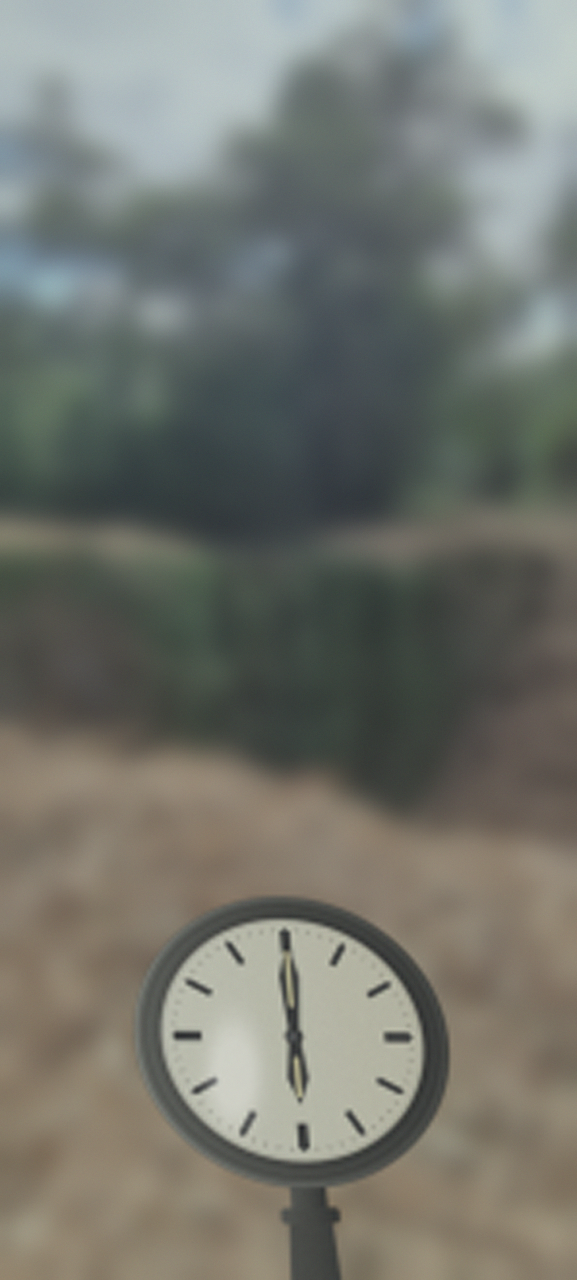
6:00
